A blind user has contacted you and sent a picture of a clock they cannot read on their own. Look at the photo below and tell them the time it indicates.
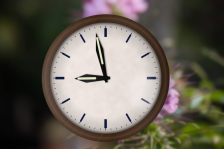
8:58
